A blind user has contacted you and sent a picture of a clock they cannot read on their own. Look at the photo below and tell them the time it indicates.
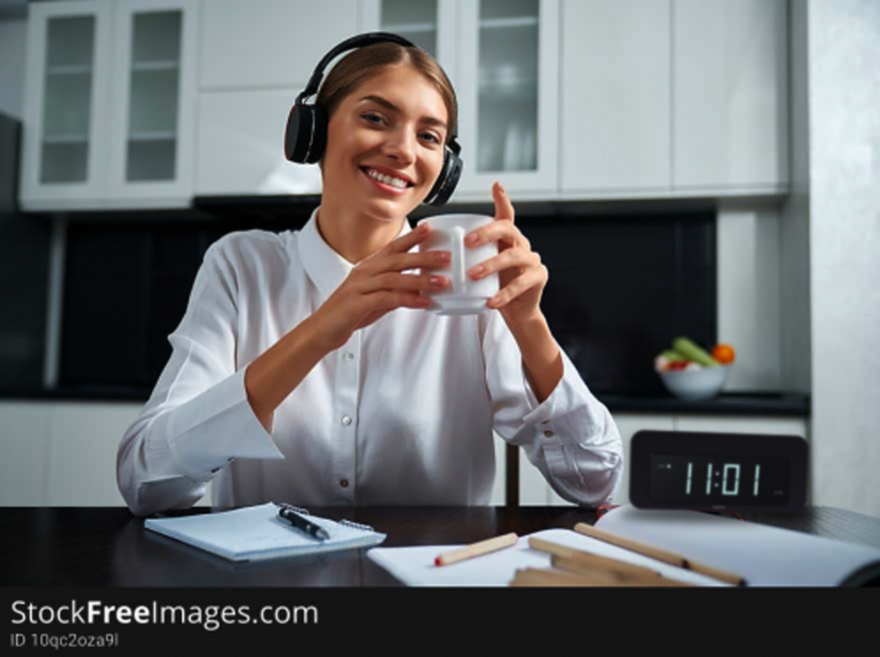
11:01
